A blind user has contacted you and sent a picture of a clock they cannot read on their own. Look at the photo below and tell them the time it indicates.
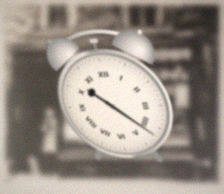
10:22
